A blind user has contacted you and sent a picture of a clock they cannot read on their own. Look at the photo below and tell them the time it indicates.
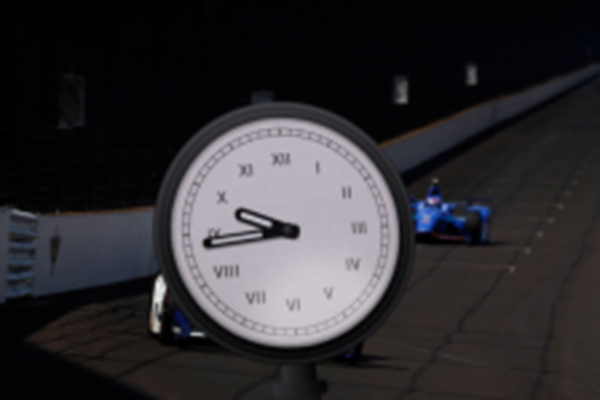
9:44
